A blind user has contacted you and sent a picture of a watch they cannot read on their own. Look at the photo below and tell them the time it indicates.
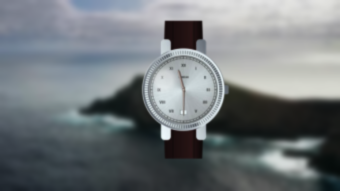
11:30
